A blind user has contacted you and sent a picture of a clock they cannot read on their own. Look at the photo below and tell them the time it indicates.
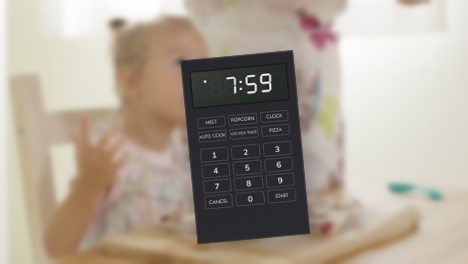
7:59
